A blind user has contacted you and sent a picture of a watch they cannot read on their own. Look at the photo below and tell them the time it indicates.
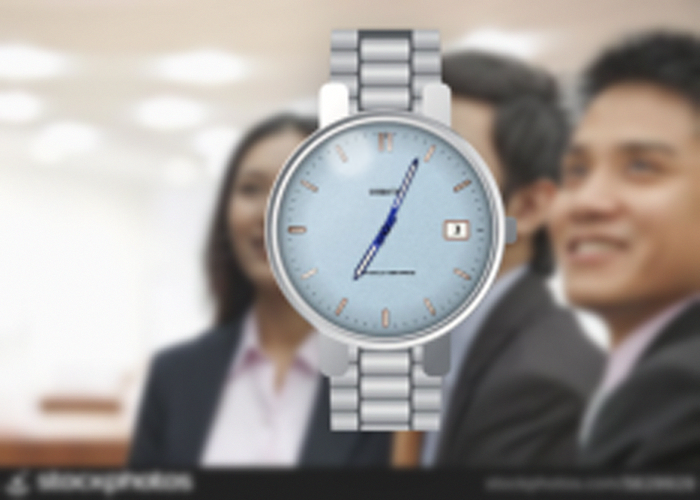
7:04
